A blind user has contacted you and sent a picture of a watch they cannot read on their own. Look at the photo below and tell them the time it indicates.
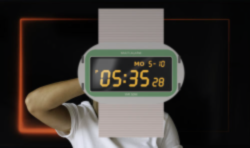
5:35
